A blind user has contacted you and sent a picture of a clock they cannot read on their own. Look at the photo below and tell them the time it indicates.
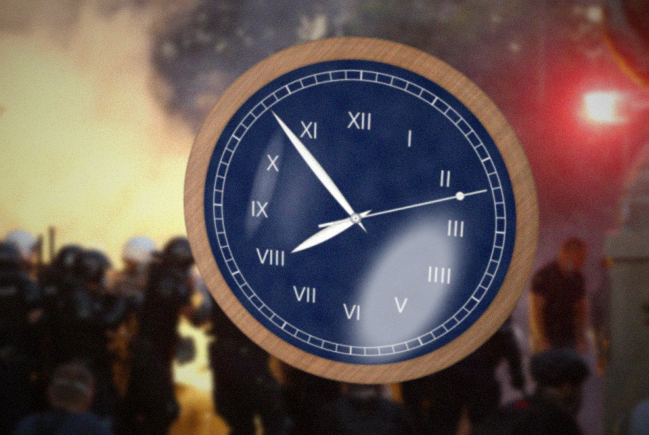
7:53:12
